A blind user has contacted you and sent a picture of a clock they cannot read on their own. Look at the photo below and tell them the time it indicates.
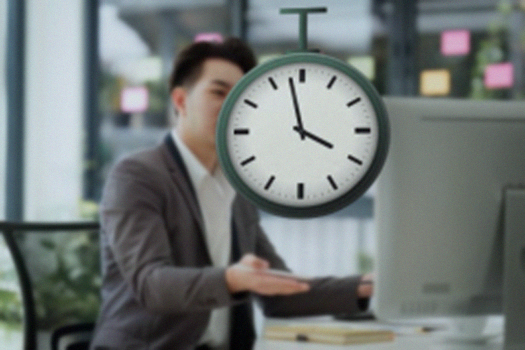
3:58
